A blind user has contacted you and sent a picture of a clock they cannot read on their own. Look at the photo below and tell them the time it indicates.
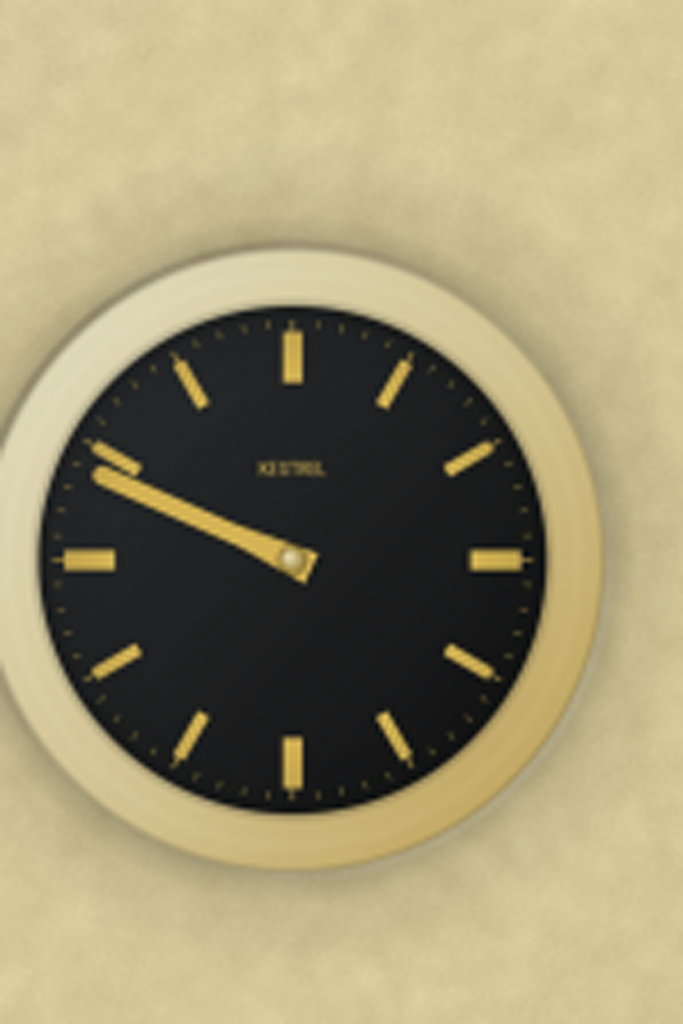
9:49
